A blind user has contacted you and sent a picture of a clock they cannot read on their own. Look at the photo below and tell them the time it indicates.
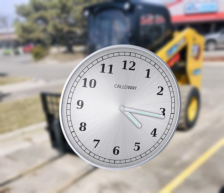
4:16
